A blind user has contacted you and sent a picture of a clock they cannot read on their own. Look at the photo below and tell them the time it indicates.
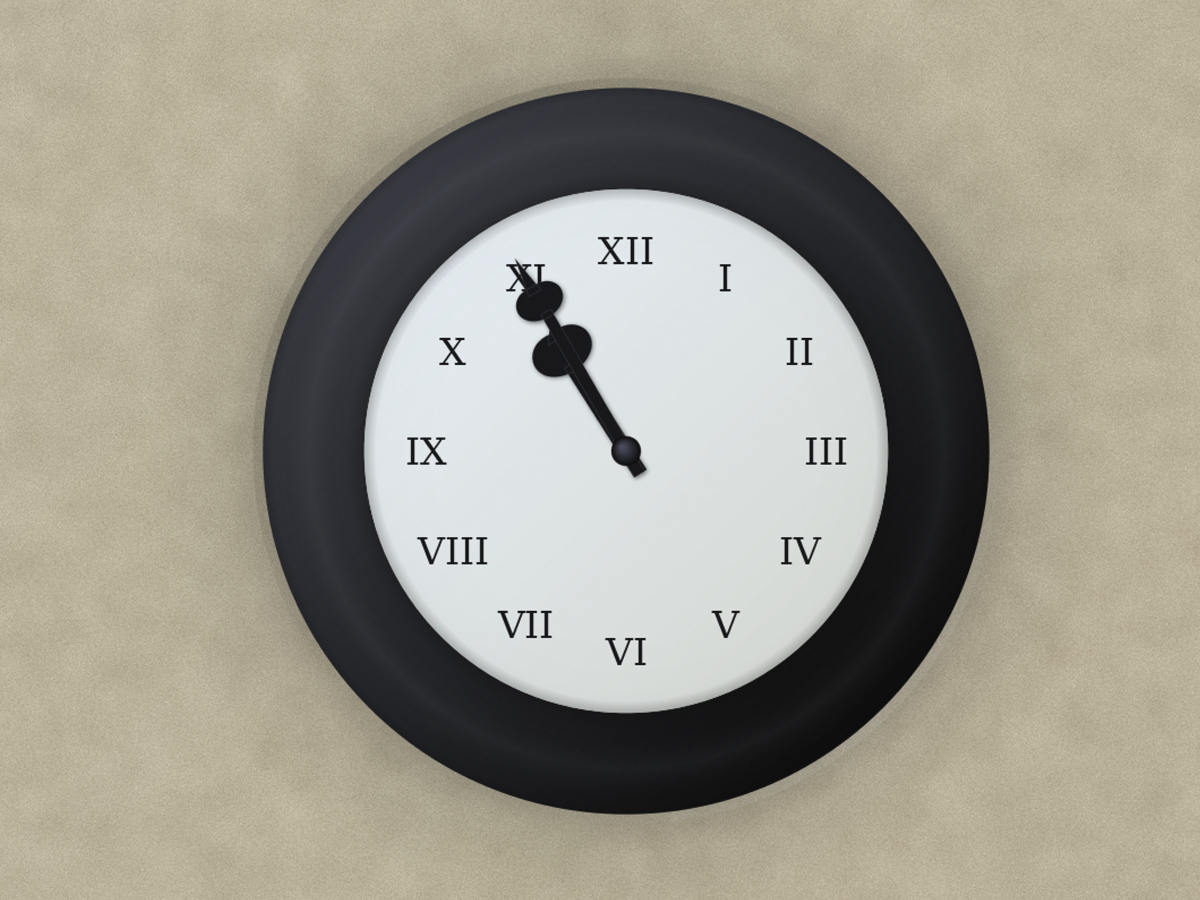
10:55
